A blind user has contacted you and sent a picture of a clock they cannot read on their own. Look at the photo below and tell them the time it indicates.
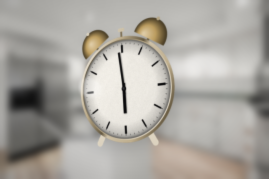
5:59
